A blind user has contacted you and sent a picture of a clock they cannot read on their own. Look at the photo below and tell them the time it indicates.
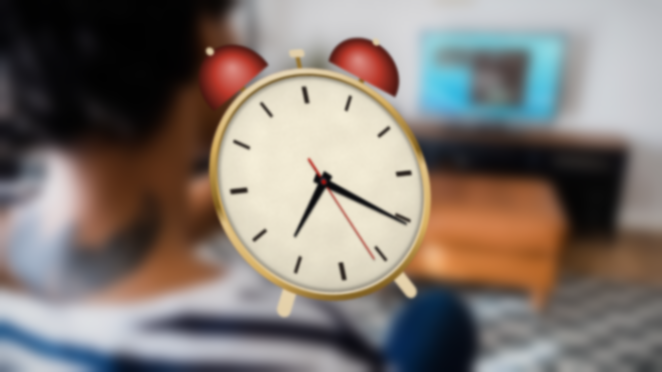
7:20:26
